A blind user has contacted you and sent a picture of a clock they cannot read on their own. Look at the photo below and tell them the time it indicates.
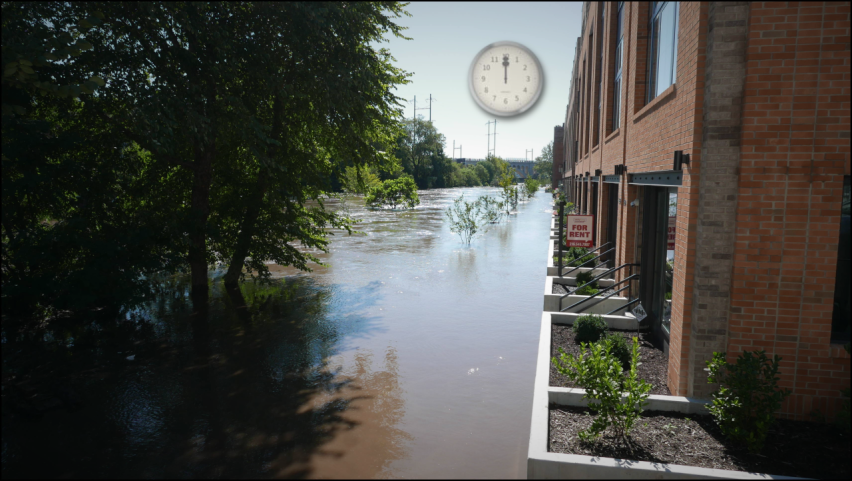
12:00
